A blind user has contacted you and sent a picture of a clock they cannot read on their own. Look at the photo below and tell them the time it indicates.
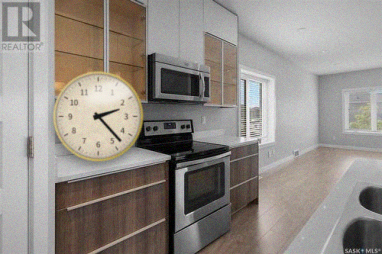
2:23
